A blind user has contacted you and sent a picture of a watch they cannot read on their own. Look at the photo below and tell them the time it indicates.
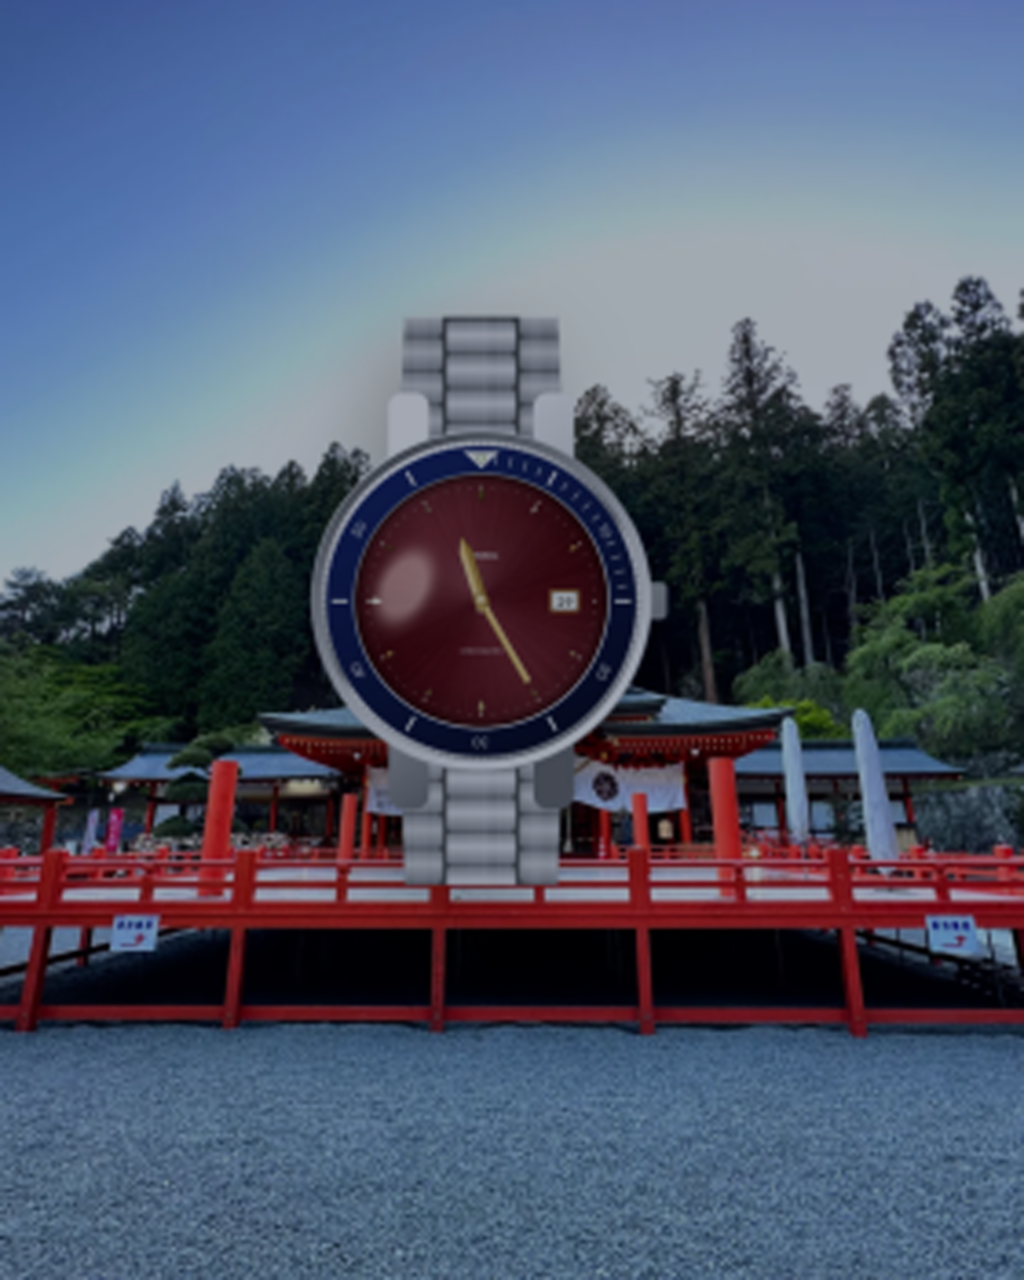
11:25
